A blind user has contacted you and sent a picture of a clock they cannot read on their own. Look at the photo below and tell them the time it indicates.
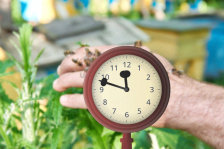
11:48
